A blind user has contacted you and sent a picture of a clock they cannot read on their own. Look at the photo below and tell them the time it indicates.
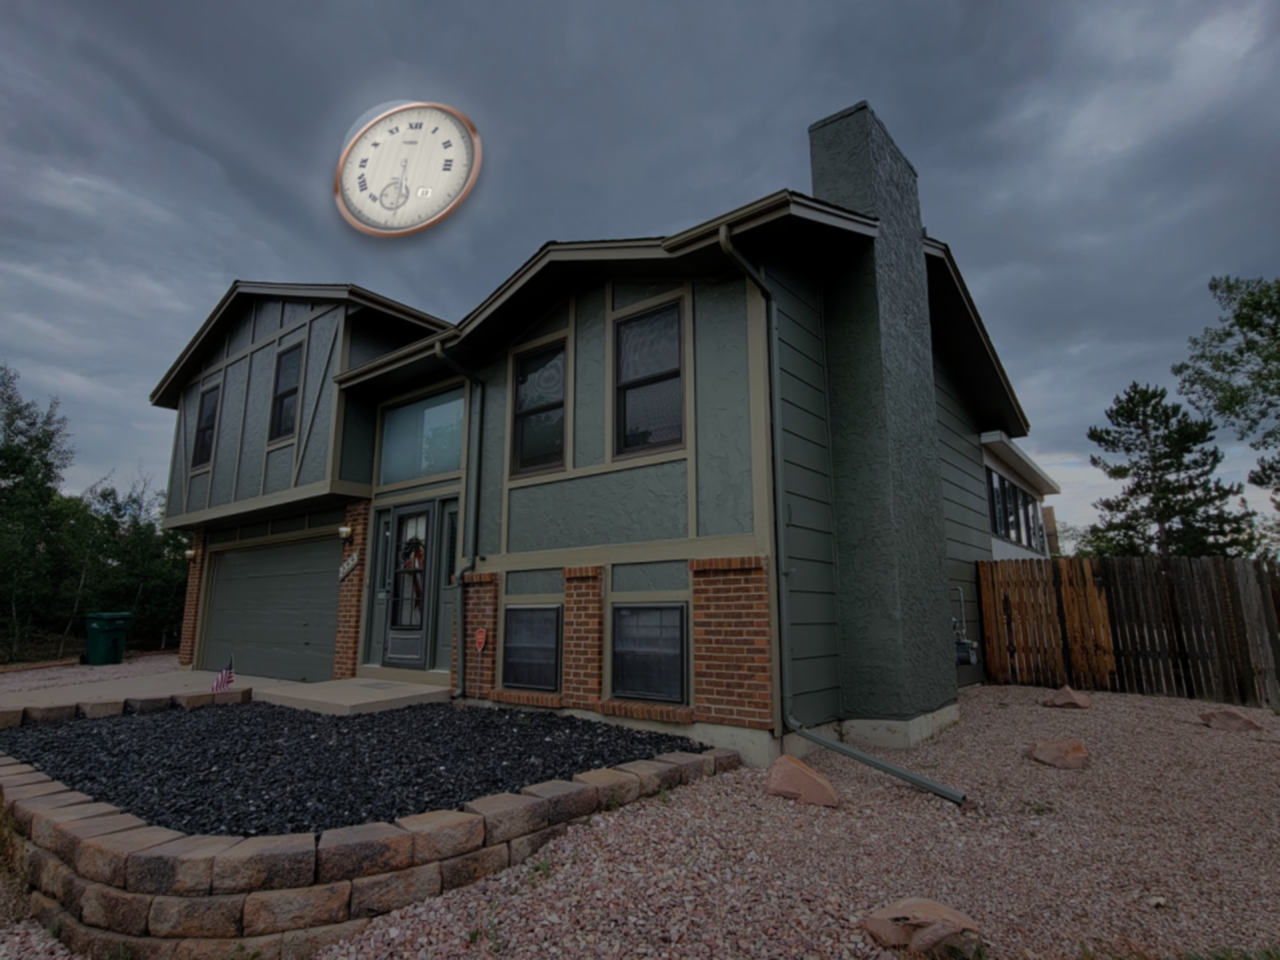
5:29
